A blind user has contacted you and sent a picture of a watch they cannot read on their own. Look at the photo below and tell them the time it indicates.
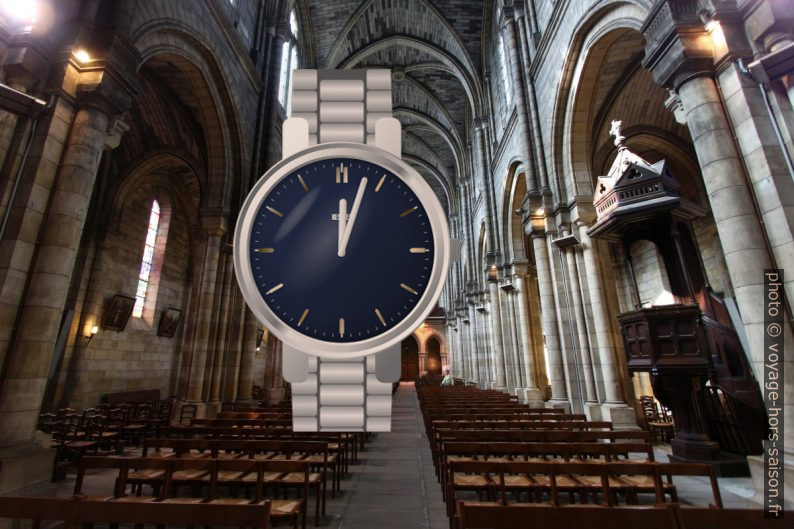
12:03
